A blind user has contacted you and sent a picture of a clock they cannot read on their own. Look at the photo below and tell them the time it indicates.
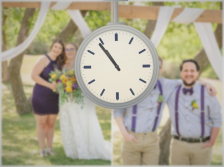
10:54
